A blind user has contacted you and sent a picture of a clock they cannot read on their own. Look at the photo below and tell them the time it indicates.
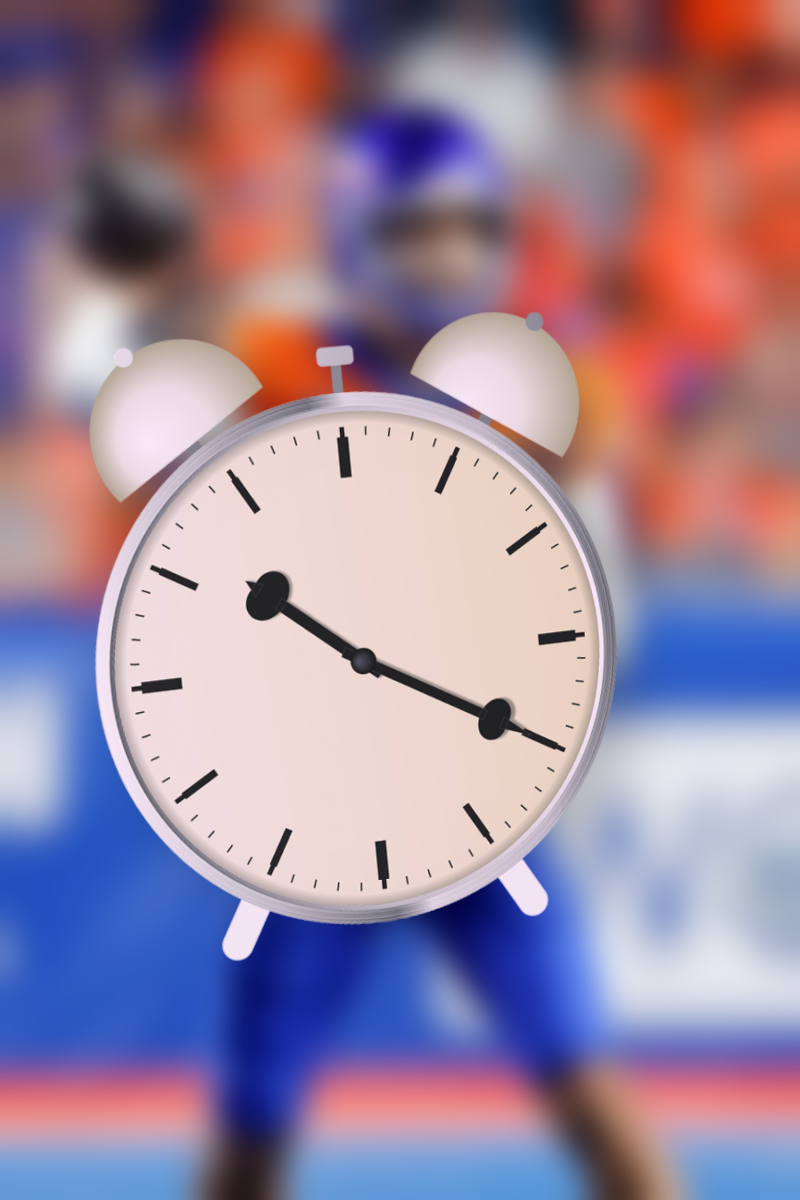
10:20
